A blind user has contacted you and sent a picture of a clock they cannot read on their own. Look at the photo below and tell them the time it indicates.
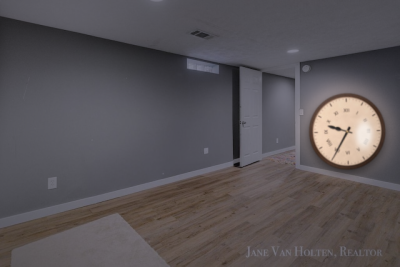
9:35
